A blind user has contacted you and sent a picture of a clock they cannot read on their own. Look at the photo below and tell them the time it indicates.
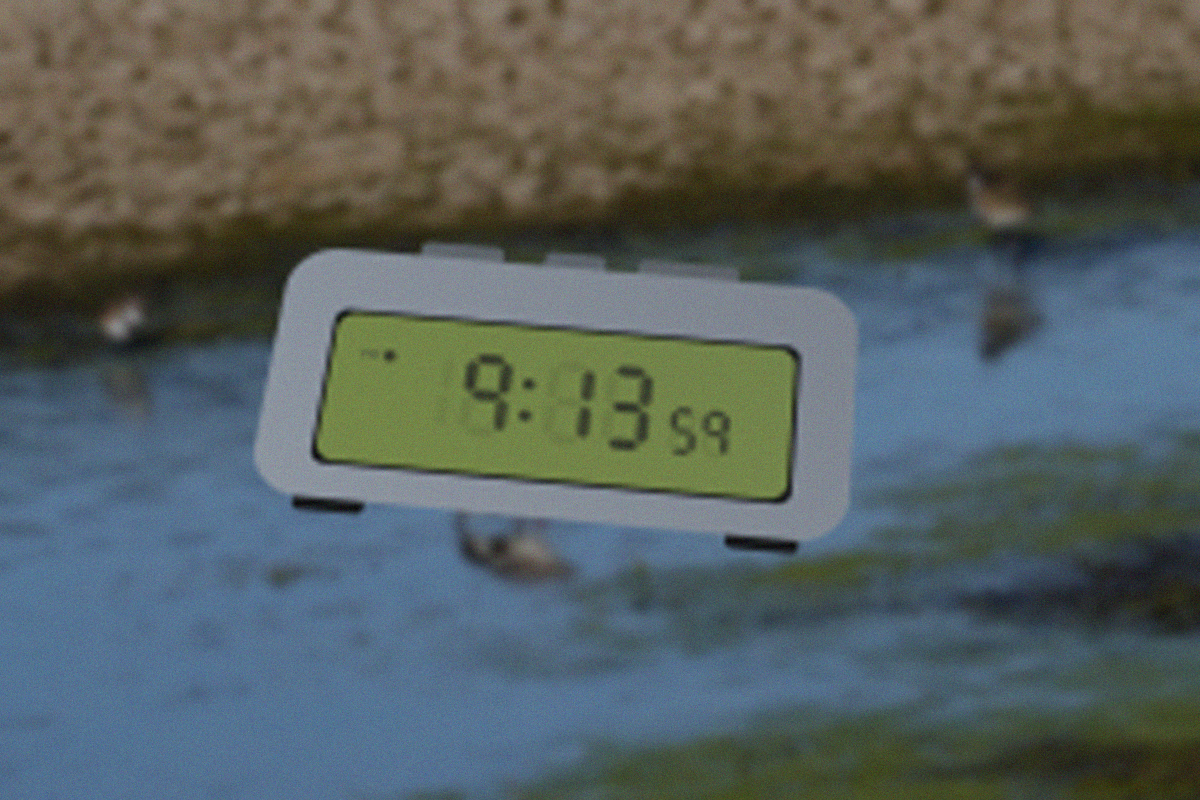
9:13:59
